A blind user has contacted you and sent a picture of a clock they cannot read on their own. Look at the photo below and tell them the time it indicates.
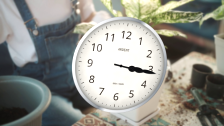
3:16
